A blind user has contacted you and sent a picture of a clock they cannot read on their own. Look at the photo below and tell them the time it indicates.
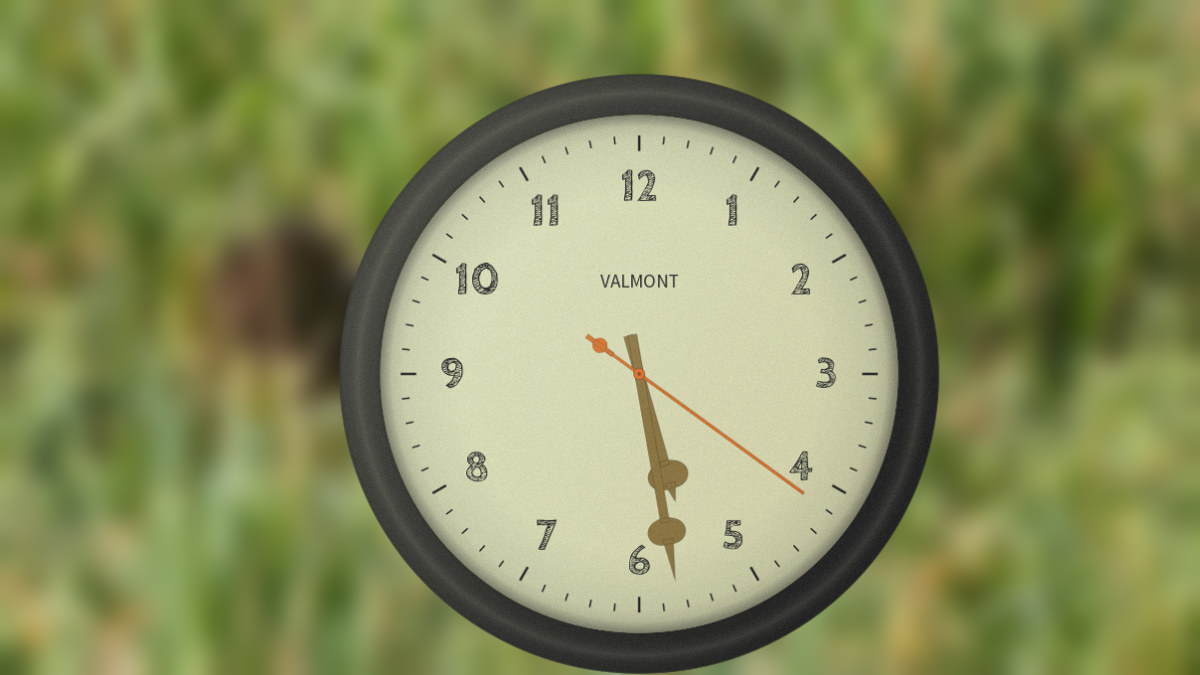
5:28:21
